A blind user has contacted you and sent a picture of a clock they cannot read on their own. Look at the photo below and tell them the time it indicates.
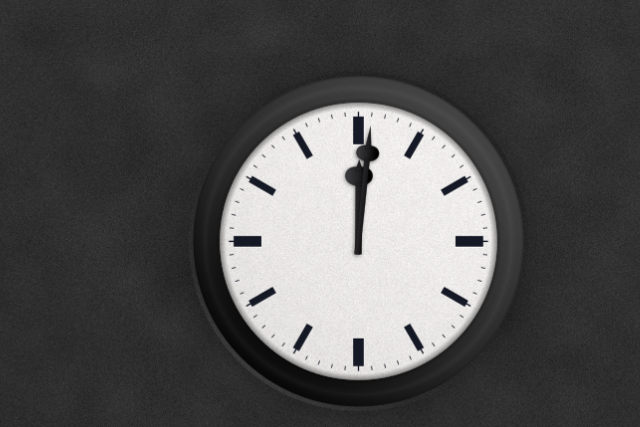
12:01
